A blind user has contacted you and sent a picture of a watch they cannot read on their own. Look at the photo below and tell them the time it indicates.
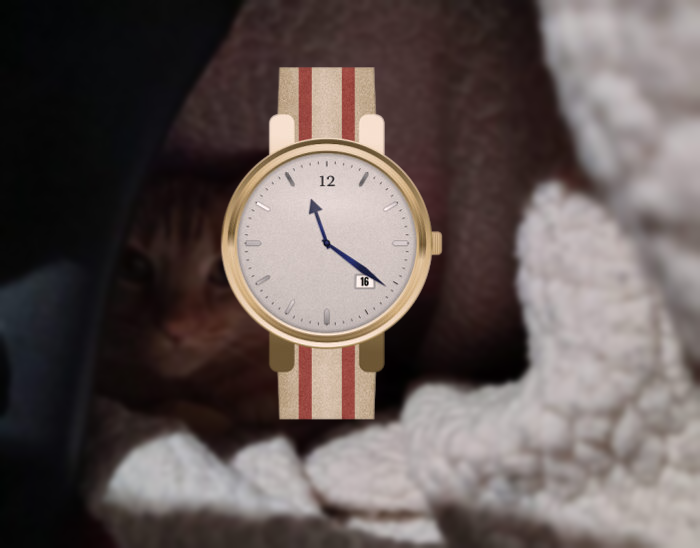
11:21
